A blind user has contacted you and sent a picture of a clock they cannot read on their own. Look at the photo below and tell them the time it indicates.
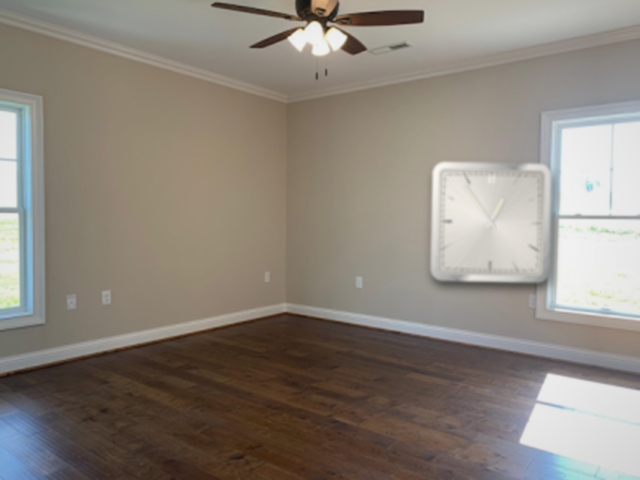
12:54
